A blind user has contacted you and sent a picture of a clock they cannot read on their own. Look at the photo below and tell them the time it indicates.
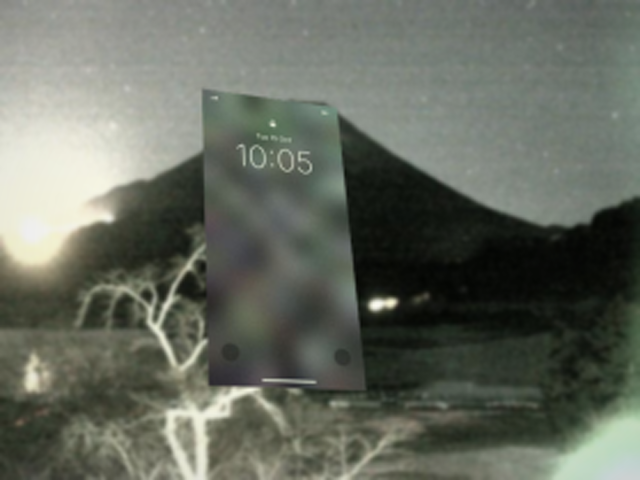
10:05
